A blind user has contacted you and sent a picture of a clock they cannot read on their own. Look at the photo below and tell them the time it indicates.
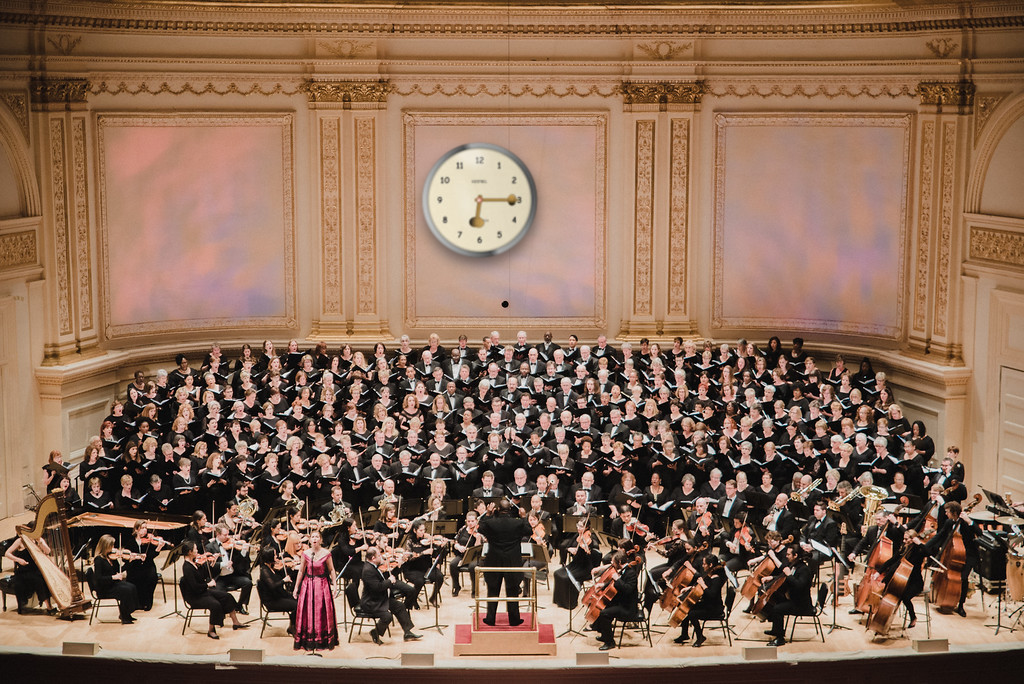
6:15
